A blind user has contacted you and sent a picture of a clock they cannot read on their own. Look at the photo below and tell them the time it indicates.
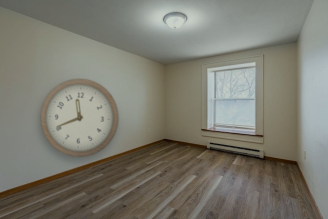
11:41
